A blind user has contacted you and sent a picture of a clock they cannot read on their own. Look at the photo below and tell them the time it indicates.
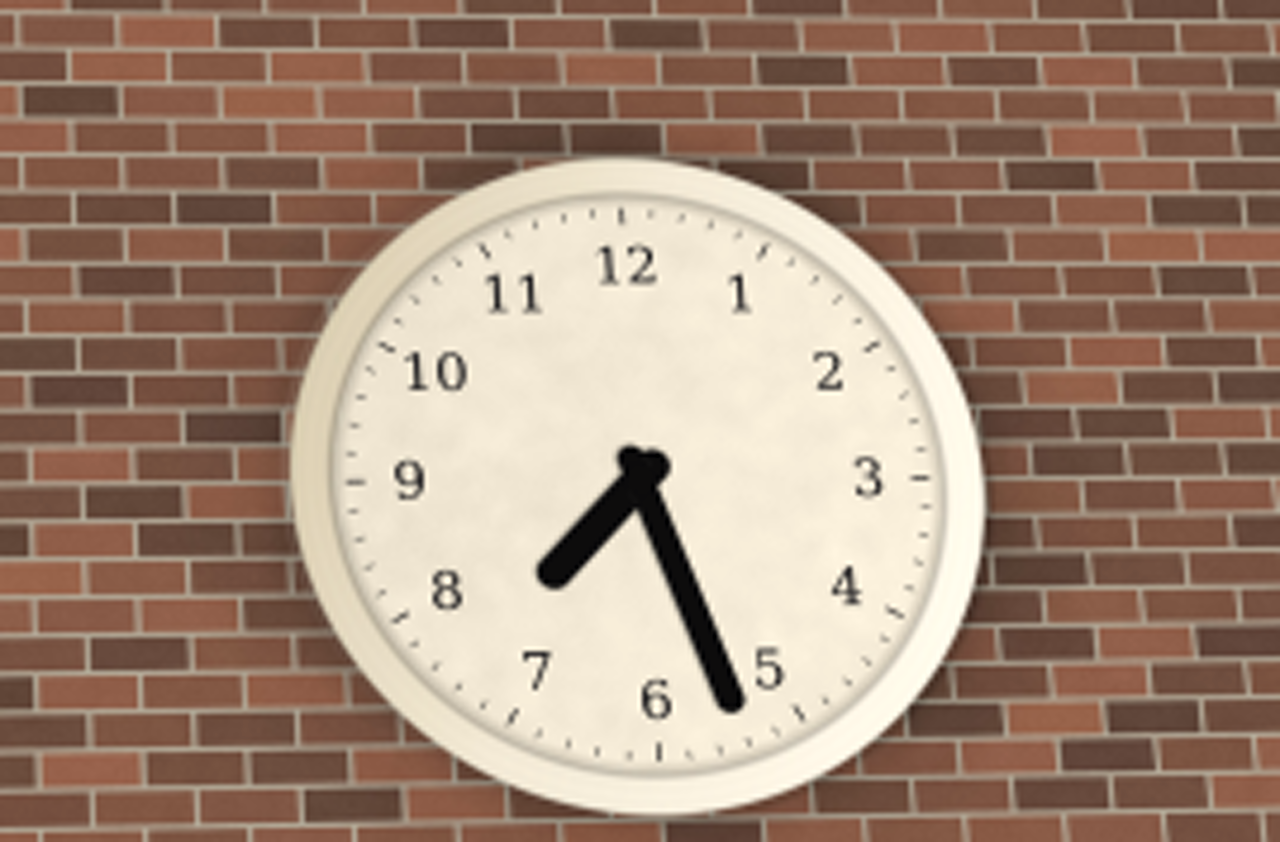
7:27
